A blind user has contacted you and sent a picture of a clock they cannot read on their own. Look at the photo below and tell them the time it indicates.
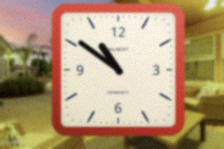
10:51
